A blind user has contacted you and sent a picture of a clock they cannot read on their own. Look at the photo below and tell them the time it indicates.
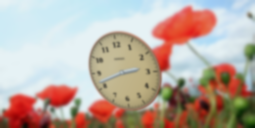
2:42
